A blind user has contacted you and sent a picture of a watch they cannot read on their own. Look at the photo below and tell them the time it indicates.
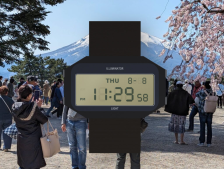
11:29:58
